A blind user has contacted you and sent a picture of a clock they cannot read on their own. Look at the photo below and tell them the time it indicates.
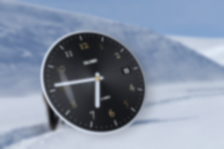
6:46
